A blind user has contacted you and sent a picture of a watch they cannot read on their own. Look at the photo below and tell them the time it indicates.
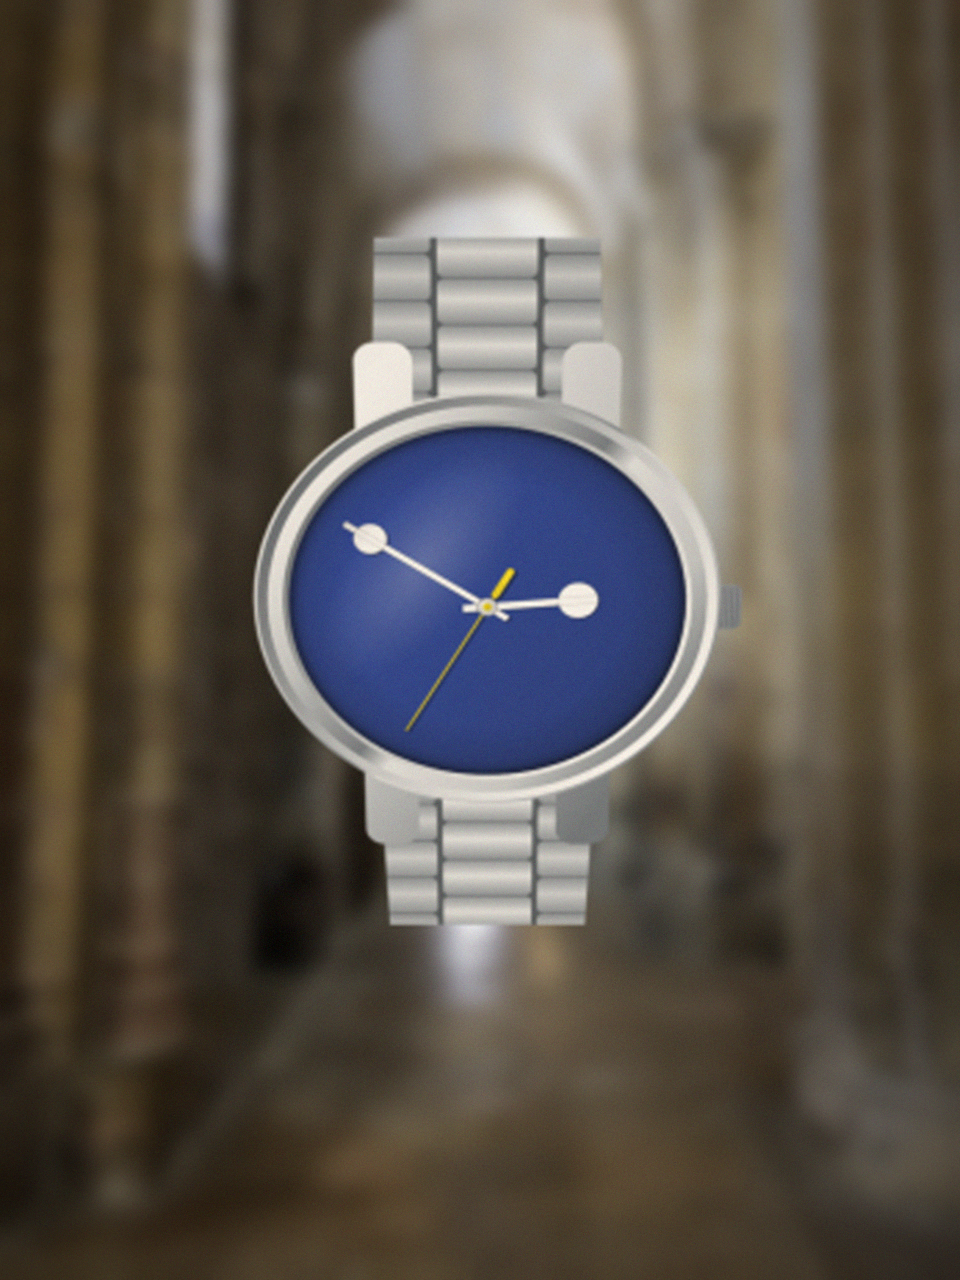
2:50:35
